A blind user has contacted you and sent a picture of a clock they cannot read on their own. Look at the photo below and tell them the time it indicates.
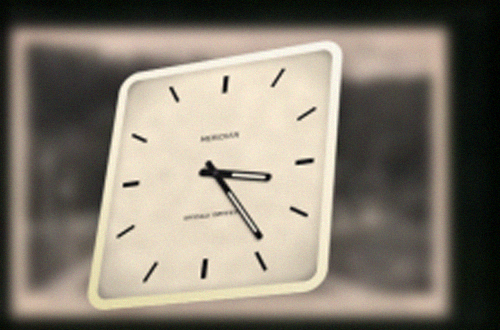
3:24
